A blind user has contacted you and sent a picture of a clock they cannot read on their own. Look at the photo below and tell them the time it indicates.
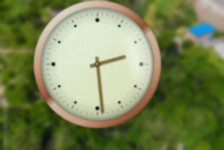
2:29
